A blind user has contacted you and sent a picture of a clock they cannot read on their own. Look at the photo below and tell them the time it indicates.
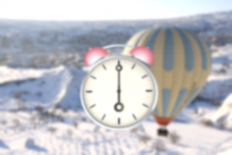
6:00
